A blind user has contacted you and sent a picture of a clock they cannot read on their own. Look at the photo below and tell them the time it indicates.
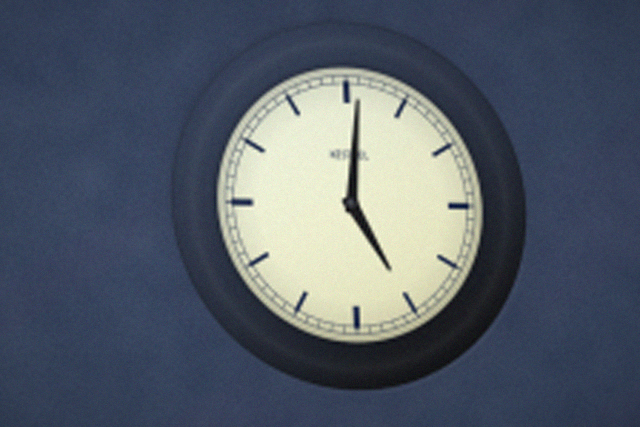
5:01
